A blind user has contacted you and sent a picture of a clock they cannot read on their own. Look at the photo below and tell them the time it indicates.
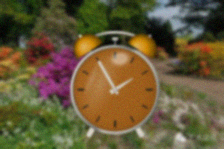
1:55
